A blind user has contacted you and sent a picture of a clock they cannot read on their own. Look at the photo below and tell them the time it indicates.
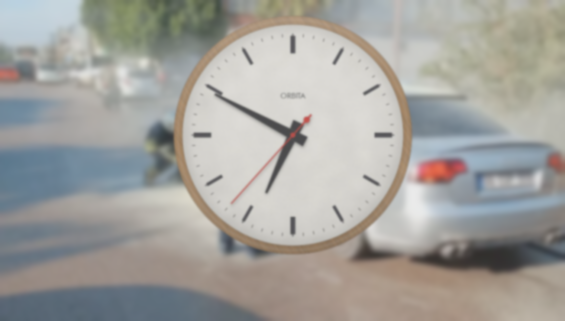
6:49:37
